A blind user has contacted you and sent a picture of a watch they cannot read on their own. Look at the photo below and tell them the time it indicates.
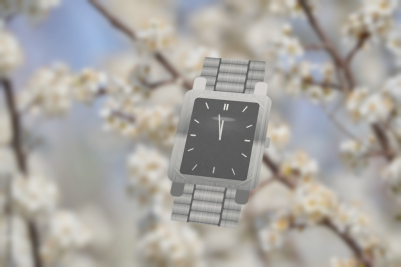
11:58
